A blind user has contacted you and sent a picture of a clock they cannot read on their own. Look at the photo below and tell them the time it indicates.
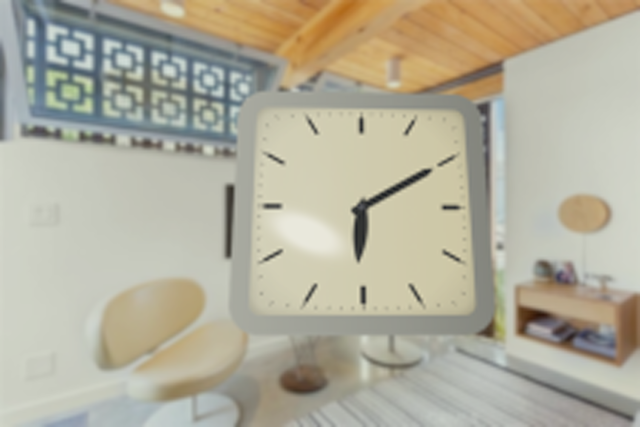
6:10
